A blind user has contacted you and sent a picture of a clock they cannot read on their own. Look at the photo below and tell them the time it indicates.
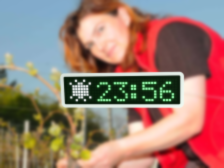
23:56
